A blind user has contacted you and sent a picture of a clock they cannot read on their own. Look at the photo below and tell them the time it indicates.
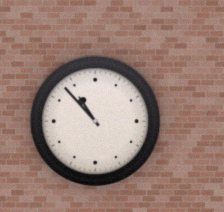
10:53
